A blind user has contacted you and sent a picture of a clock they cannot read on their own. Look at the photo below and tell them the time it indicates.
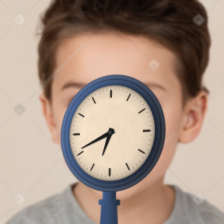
6:41
